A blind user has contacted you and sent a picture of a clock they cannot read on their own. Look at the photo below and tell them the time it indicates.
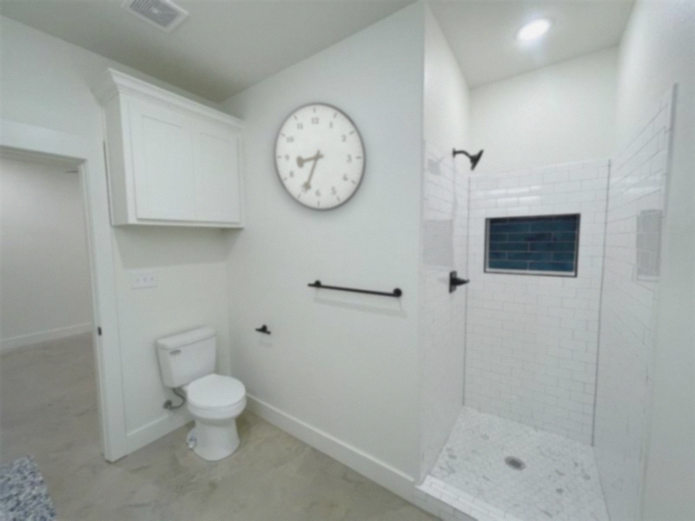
8:34
